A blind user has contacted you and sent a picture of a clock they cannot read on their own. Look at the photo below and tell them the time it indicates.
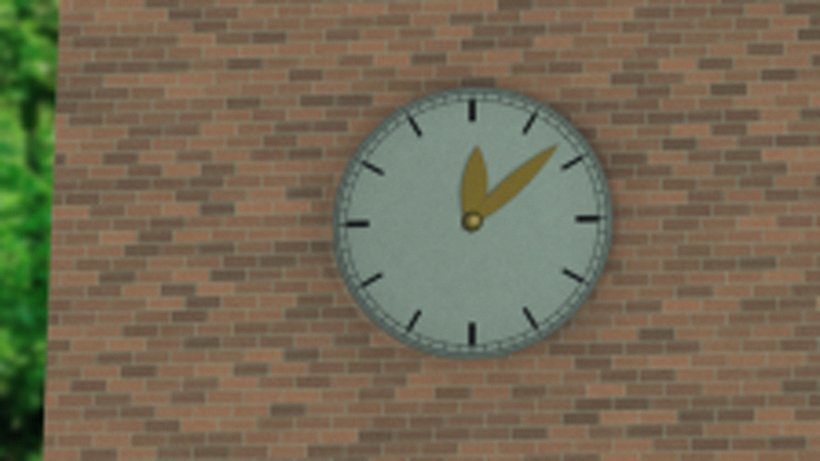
12:08
